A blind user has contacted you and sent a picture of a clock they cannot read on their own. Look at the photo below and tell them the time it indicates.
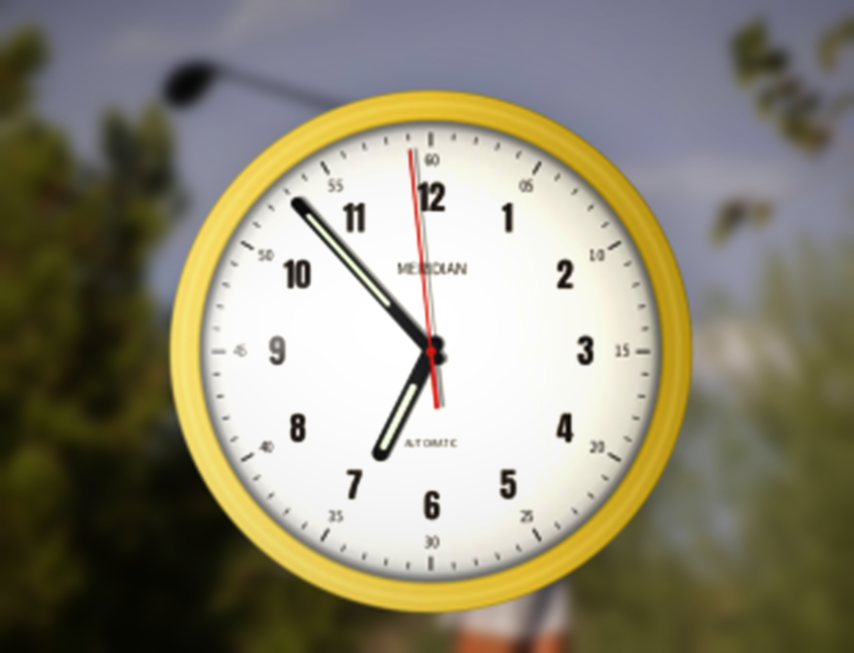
6:52:59
